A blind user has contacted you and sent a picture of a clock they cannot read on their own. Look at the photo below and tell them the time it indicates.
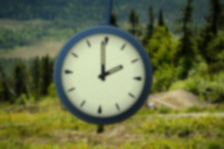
1:59
